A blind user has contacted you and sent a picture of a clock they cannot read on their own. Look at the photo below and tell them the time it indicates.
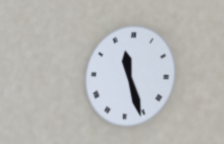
11:26
